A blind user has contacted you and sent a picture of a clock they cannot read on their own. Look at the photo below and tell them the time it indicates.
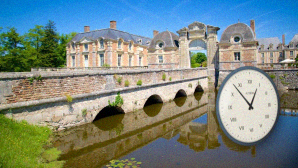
12:53
